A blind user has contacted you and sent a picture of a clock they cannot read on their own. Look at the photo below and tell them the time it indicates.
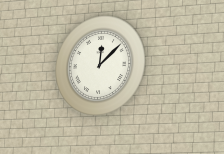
12:08
